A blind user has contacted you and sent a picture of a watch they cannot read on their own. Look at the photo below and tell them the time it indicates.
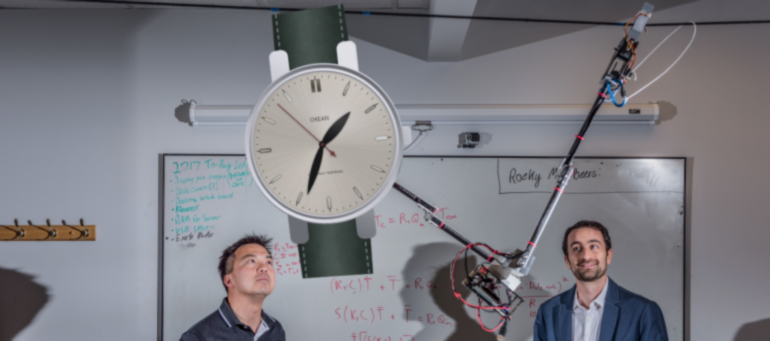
1:33:53
